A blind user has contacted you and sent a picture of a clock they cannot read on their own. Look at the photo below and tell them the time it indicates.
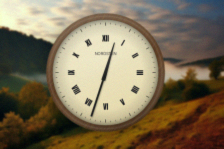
12:33
